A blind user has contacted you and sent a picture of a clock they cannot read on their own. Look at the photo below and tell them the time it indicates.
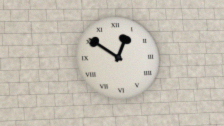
12:51
